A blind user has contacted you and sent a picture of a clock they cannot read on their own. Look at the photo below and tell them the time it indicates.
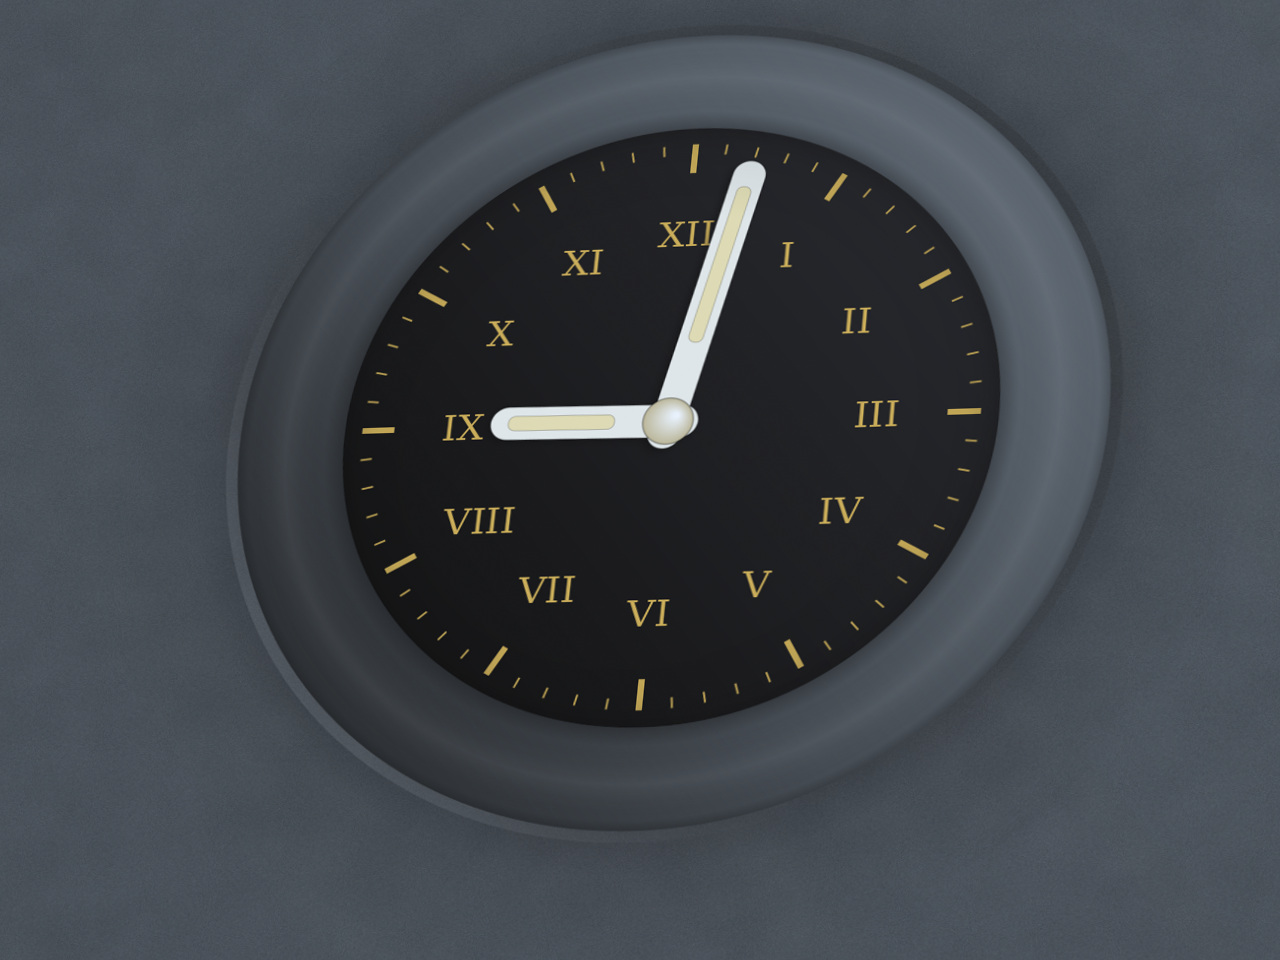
9:02
